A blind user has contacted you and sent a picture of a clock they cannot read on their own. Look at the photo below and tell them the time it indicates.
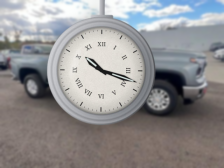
10:18
